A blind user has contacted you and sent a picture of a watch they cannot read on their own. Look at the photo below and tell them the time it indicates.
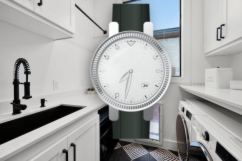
7:32
